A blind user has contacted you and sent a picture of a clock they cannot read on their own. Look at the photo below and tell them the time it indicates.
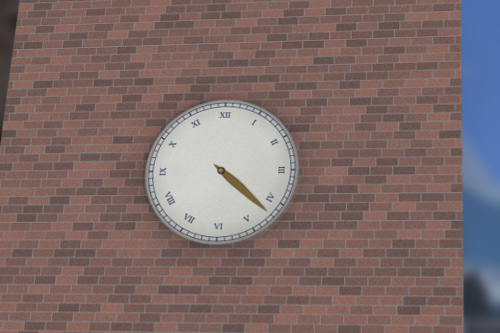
4:22
